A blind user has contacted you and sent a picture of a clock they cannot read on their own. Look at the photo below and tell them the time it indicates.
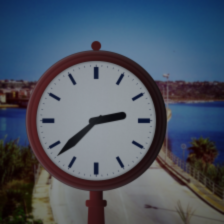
2:38
